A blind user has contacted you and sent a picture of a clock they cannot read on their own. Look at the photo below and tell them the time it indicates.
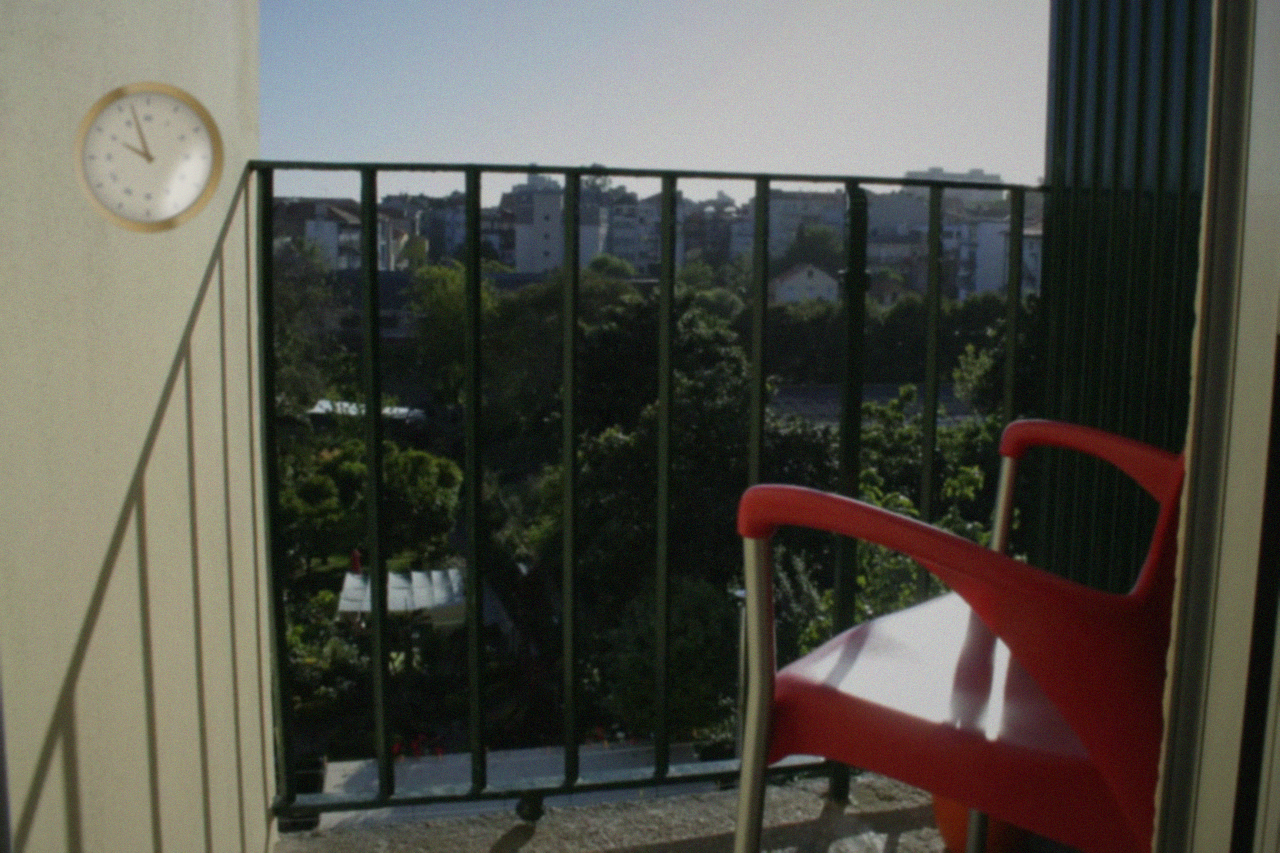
9:57
